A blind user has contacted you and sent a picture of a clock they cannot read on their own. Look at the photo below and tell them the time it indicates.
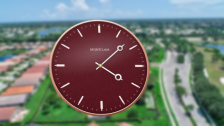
4:08
